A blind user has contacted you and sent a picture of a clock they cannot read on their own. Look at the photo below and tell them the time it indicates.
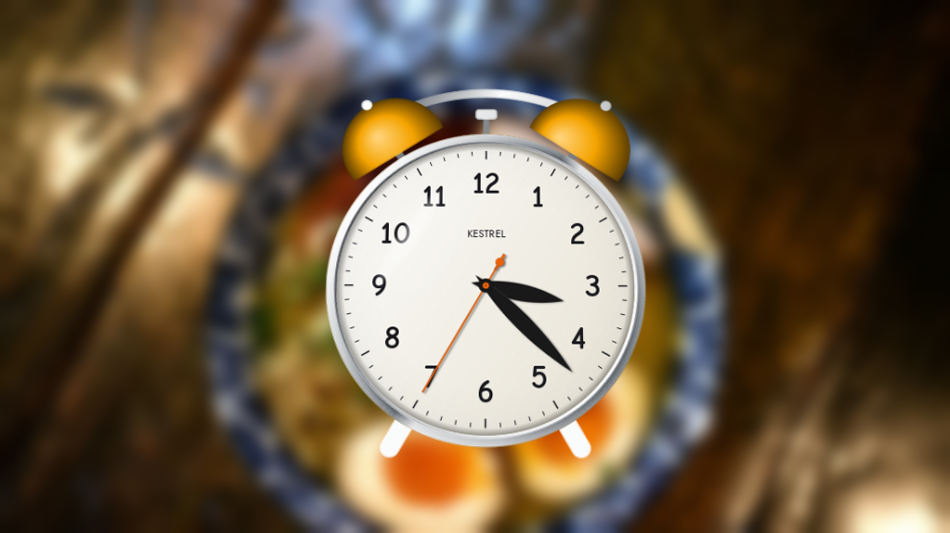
3:22:35
